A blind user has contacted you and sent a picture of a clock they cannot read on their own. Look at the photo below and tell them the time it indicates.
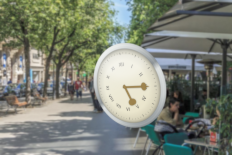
5:15
